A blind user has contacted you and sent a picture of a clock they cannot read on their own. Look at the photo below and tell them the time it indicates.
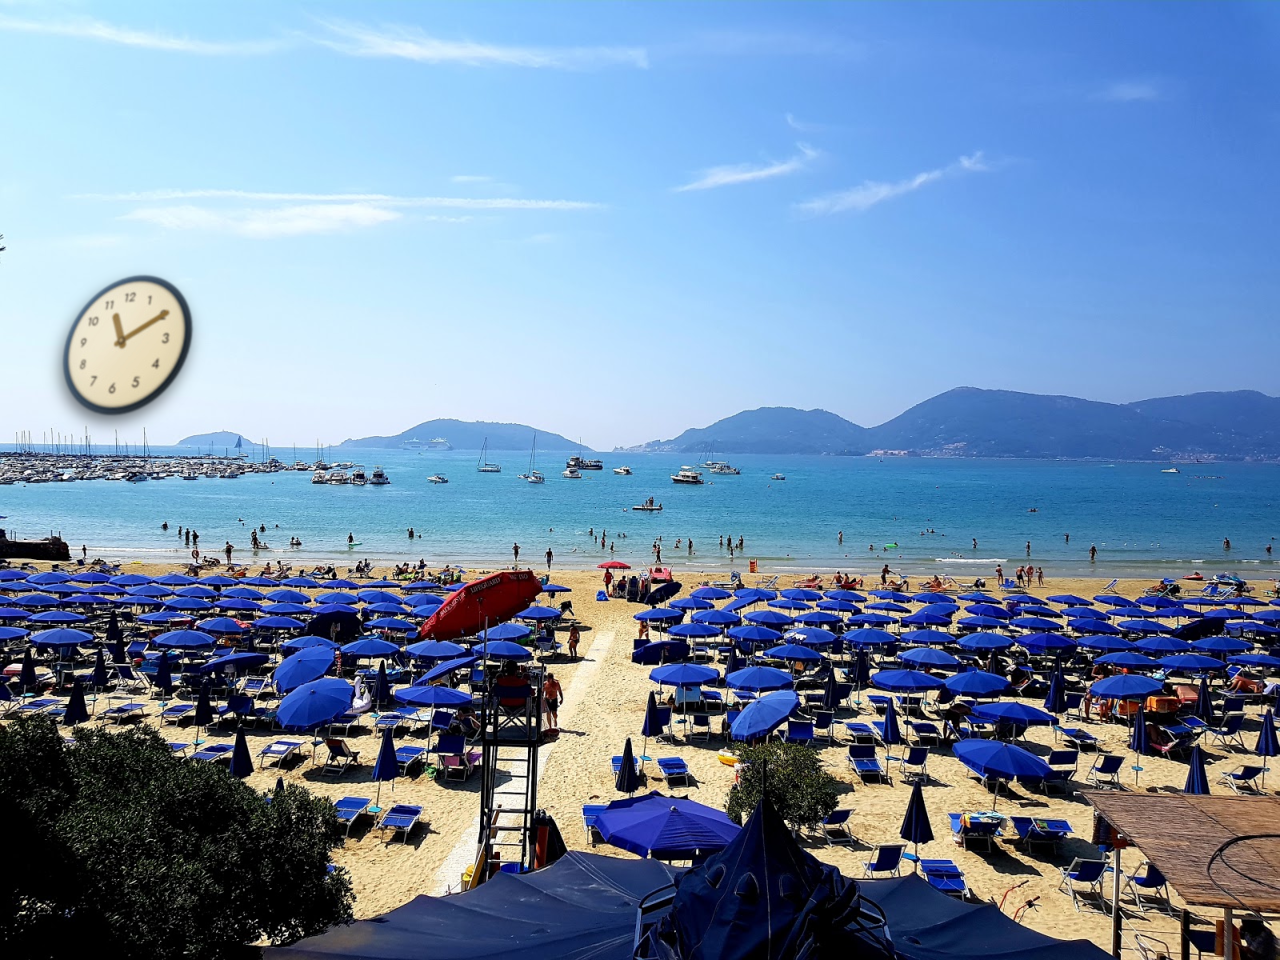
11:10
